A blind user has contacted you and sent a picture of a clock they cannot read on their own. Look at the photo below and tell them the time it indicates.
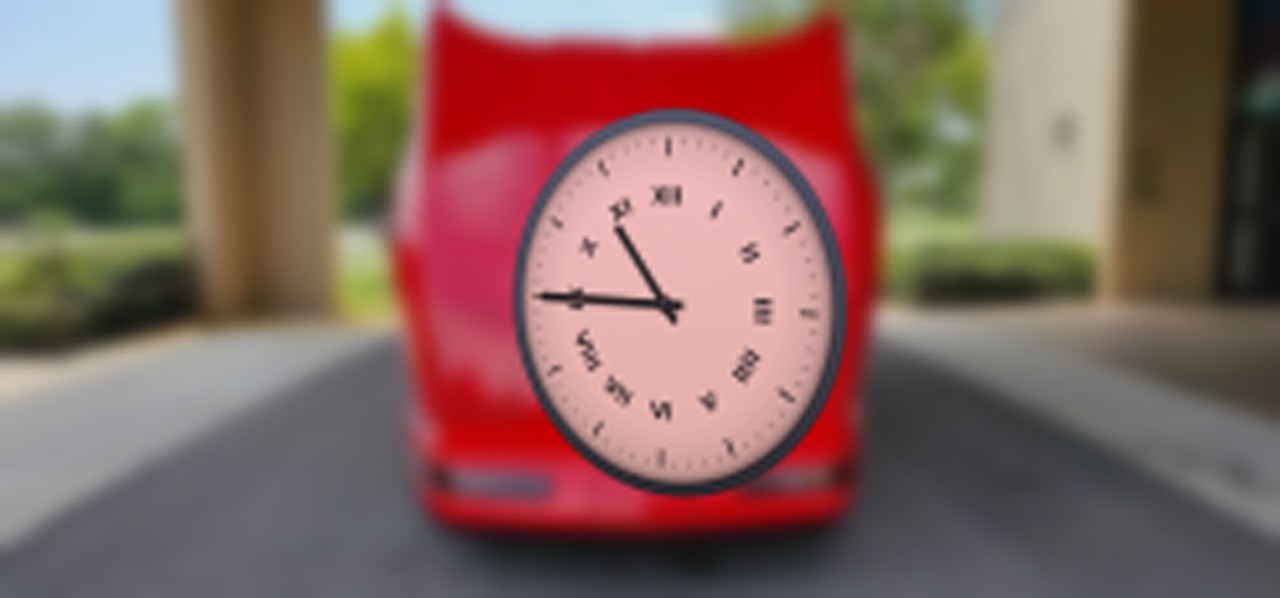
10:45
